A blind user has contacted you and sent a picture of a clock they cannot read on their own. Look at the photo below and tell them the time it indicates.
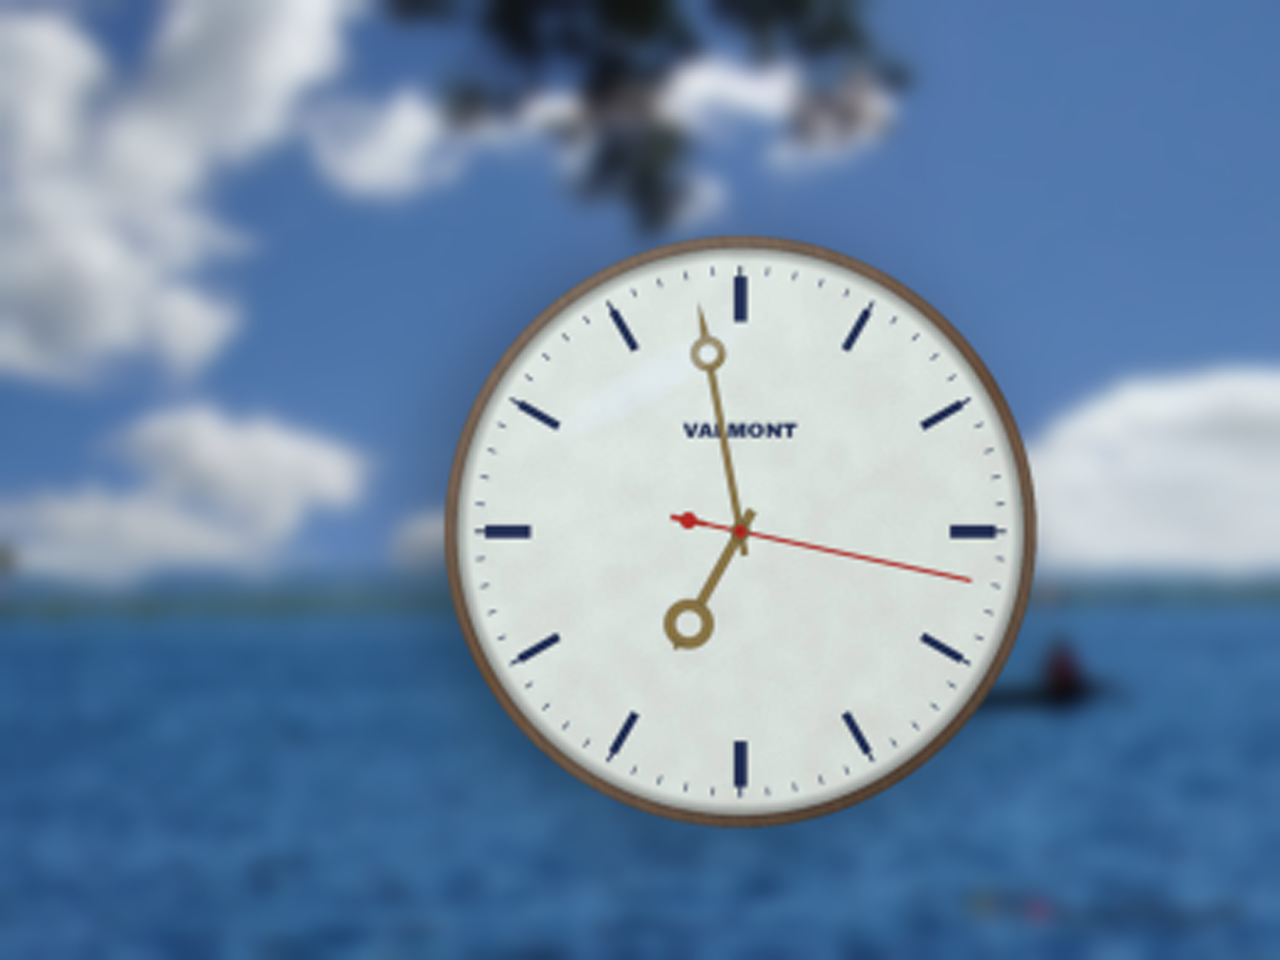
6:58:17
